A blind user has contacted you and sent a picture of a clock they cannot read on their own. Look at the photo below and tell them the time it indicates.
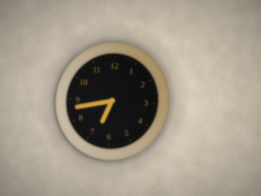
6:43
